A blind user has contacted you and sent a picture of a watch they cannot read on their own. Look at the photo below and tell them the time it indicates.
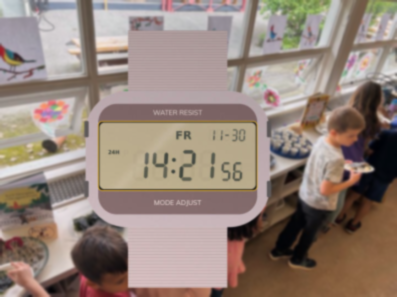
14:21:56
